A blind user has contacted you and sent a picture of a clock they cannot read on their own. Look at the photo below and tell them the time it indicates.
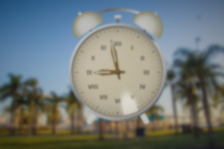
8:58
